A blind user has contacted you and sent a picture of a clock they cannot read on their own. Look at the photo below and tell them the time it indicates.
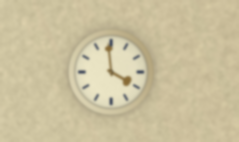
3:59
